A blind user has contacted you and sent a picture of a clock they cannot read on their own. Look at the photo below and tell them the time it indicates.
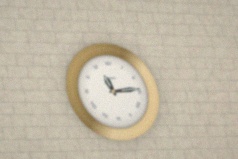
11:14
